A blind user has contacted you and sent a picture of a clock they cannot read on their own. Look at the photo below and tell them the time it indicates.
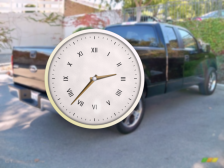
2:37
